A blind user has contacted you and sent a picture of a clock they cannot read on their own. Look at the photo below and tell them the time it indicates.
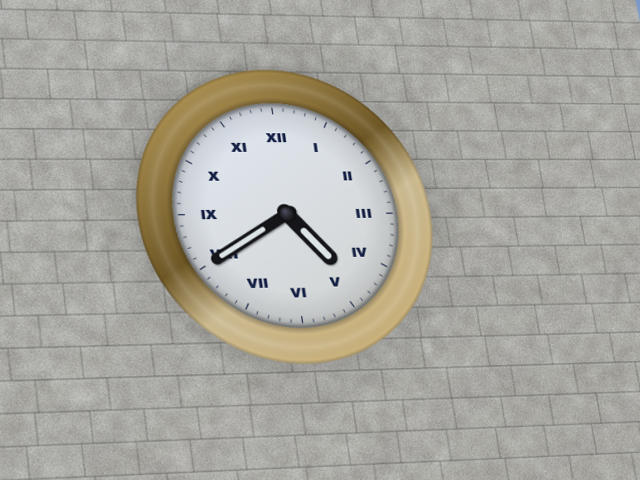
4:40
